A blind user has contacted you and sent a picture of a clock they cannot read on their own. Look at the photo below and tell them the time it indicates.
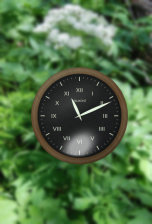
11:11
